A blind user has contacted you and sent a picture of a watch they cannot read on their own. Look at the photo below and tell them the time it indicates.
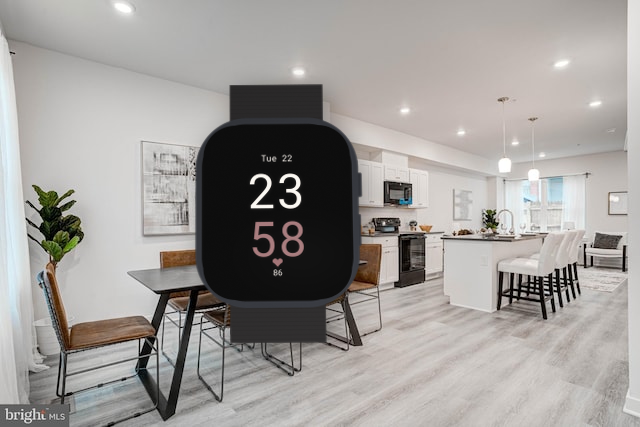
23:58
